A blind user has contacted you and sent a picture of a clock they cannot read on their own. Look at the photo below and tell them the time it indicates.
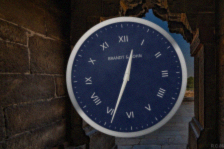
12:34
